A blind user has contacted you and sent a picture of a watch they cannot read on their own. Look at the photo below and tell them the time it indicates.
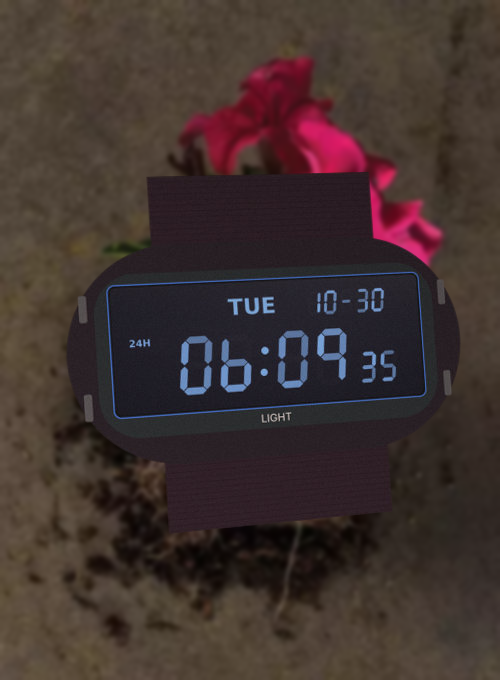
6:09:35
